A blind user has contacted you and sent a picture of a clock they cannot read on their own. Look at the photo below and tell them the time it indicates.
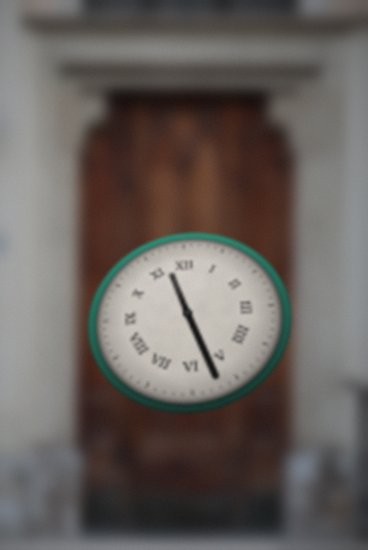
11:27
